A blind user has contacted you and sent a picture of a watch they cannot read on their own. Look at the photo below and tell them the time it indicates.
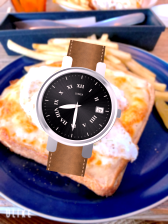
8:30
